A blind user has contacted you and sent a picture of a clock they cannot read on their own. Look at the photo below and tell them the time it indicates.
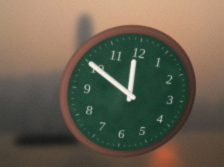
11:50
